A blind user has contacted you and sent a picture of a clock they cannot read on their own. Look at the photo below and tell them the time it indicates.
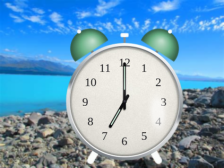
7:00
